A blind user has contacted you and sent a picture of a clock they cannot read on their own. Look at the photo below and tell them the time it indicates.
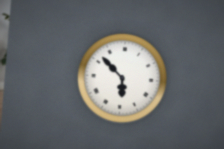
5:52
